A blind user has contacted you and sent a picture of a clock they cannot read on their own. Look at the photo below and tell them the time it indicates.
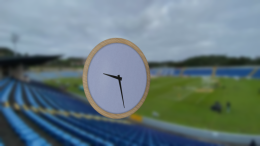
9:28
